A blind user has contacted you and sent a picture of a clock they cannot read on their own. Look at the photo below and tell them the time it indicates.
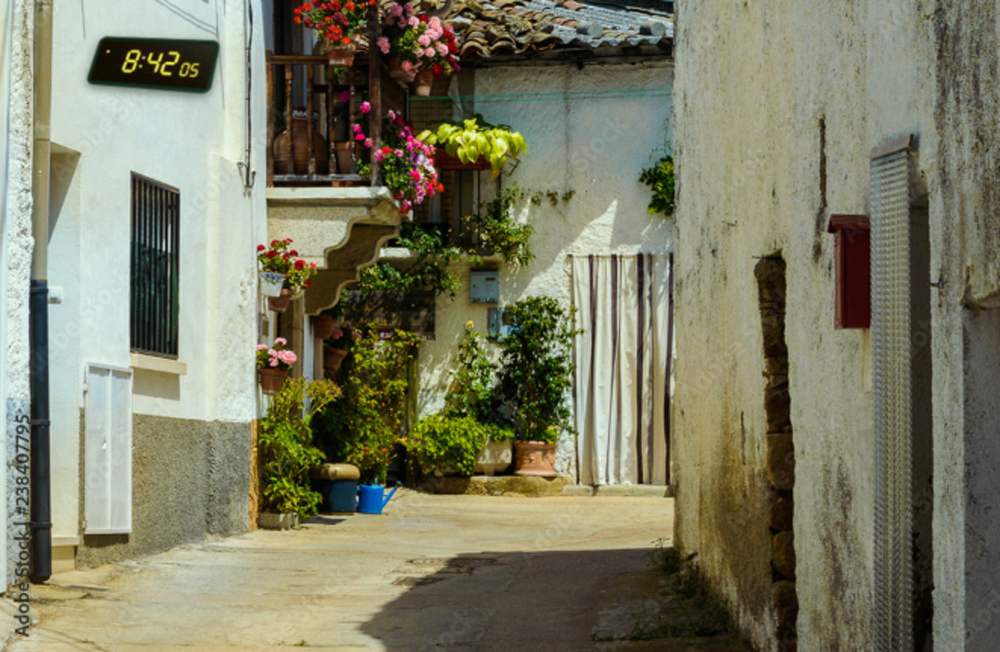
8:42:05
